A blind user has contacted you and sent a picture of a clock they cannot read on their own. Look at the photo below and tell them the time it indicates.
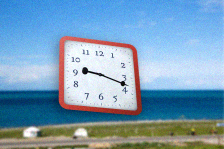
9:18
